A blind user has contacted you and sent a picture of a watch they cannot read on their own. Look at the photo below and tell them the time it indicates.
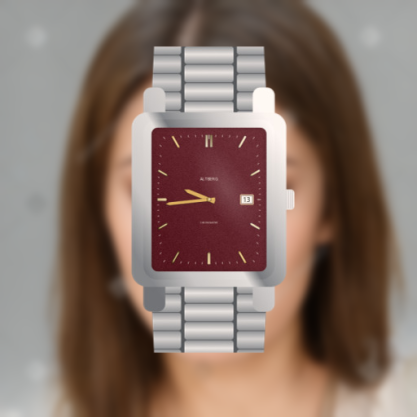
9:44
